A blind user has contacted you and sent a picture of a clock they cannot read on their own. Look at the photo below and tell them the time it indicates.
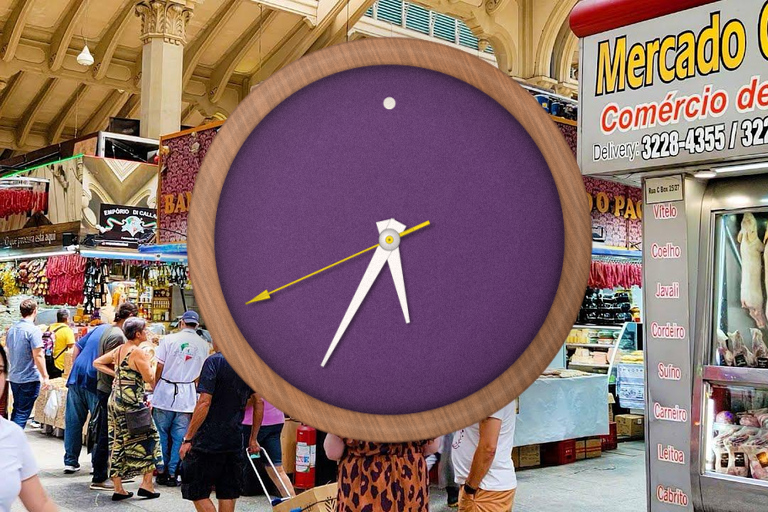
5:34:41
